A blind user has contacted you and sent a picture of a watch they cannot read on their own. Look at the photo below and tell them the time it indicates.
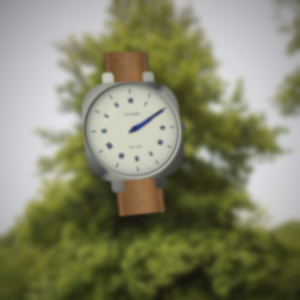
2:10
